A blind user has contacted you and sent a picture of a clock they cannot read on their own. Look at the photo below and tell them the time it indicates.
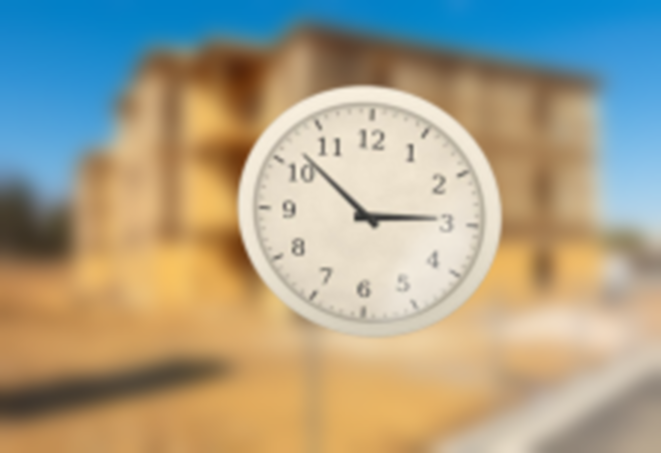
2:52
